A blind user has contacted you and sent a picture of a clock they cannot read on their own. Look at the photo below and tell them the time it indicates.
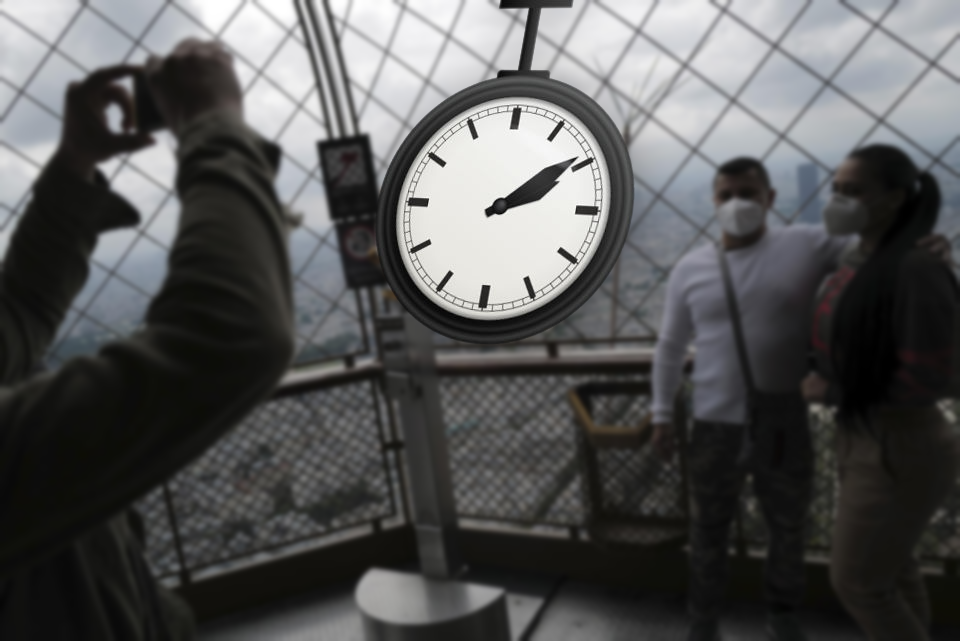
2:09
